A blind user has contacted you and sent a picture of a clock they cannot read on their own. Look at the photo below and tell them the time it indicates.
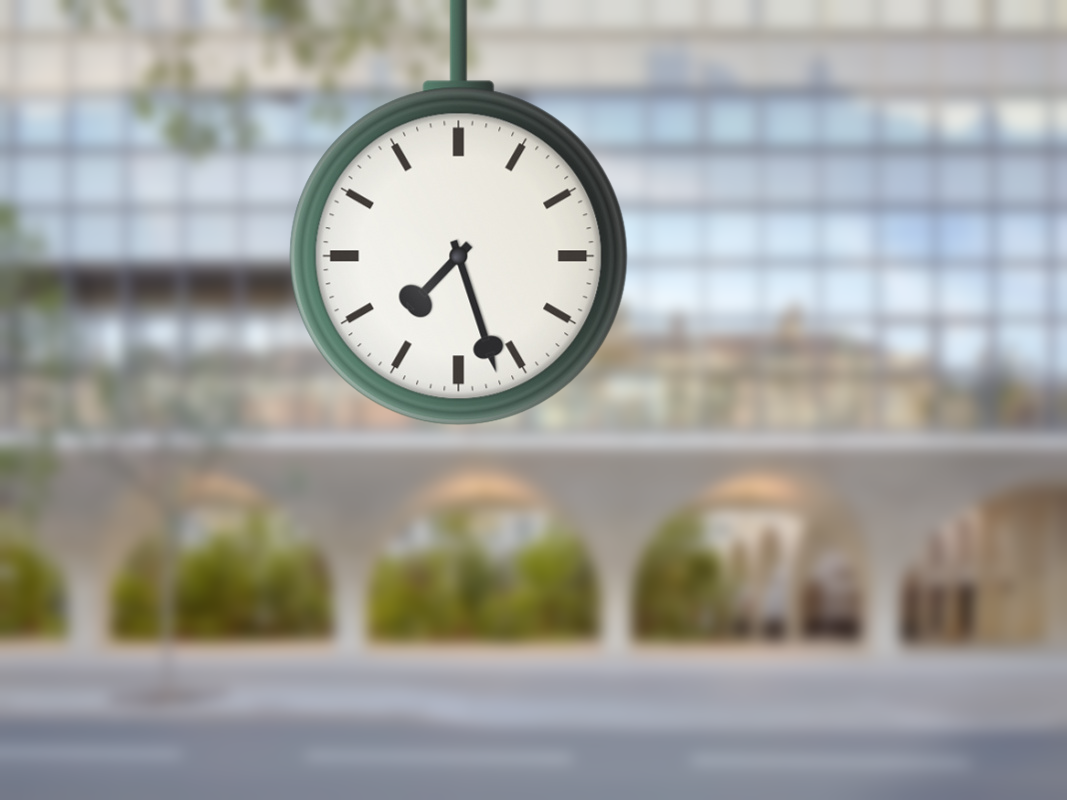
7:27
